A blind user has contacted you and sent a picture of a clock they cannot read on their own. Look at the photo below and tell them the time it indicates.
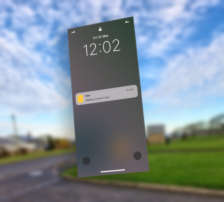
12:02
